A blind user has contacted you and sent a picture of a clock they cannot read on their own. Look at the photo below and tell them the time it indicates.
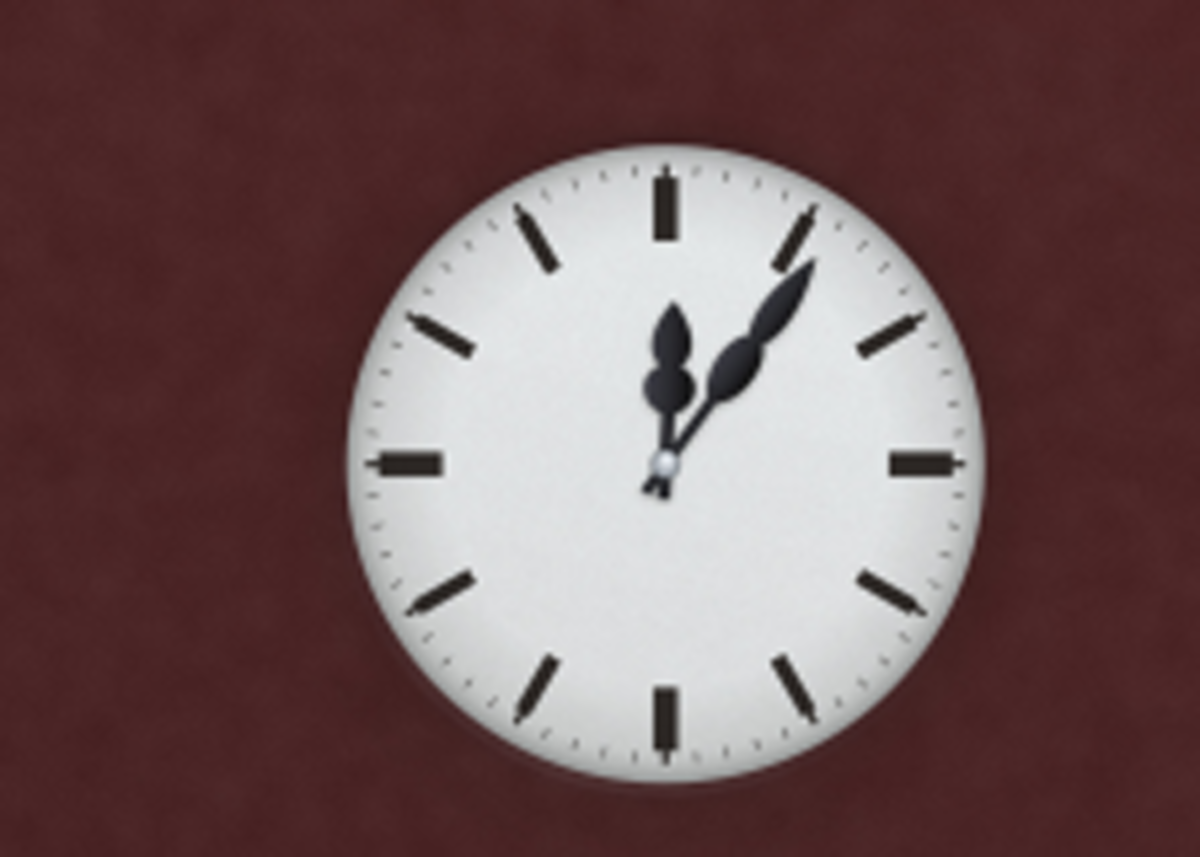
12:06
